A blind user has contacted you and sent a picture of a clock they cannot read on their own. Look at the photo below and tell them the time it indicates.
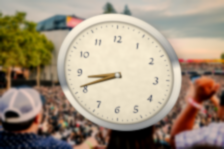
8:41
